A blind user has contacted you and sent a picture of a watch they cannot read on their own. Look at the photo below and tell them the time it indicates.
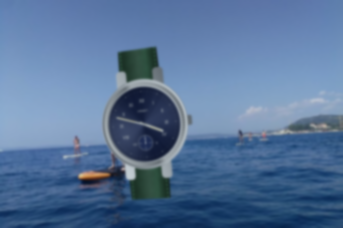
3:48
